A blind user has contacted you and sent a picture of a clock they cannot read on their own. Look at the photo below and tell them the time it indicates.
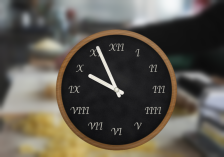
9:56
